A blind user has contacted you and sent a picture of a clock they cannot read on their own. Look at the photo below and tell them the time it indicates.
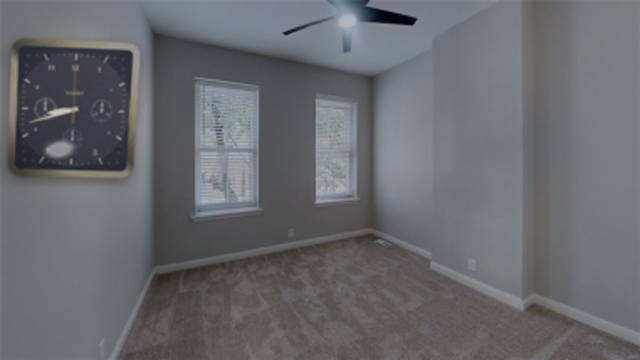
8:42
